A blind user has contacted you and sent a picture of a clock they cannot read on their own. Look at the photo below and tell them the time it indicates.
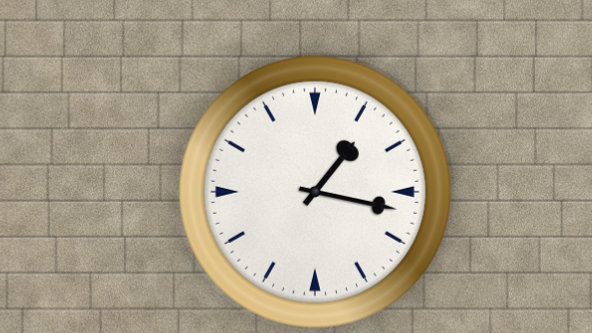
1:17
